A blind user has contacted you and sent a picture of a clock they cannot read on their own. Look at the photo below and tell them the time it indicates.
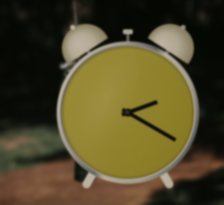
2:20
